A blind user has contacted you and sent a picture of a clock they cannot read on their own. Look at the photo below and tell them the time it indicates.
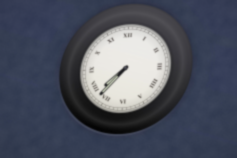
7:37
